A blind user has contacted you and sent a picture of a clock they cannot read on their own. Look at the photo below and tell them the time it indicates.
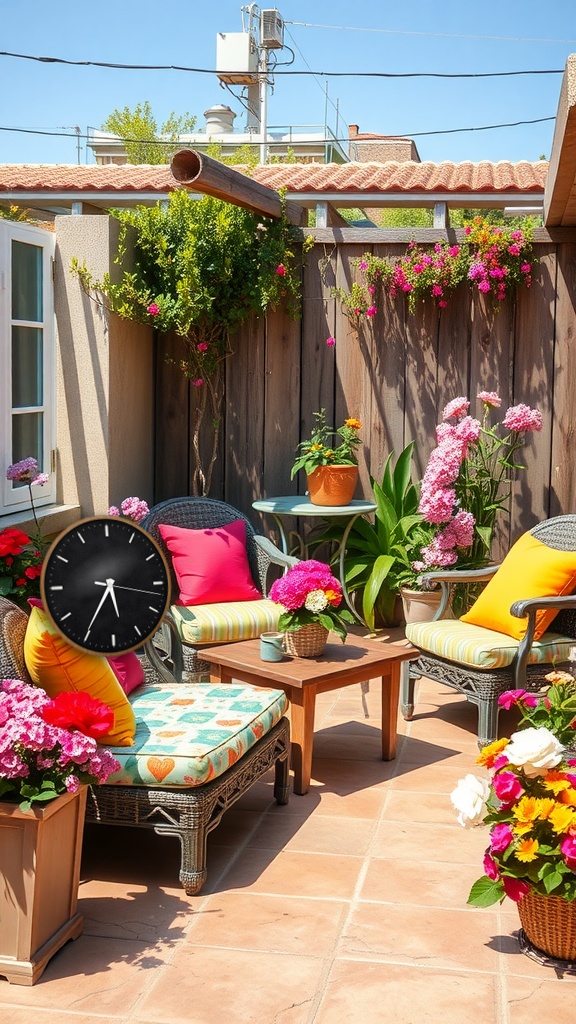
5:35:17
